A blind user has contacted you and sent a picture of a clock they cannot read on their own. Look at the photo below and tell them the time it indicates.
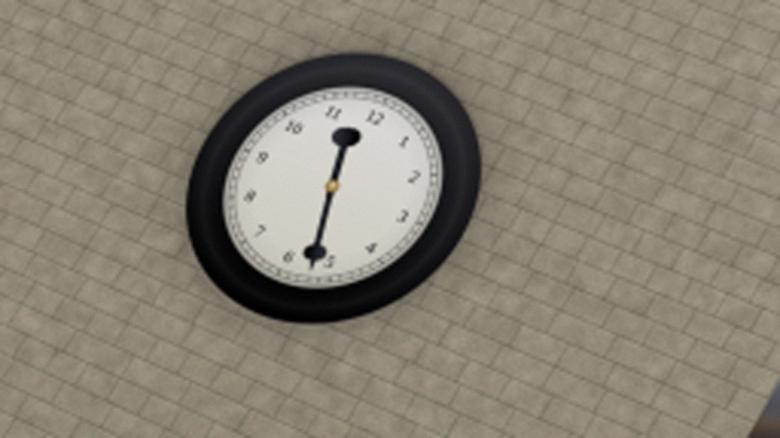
11:27
